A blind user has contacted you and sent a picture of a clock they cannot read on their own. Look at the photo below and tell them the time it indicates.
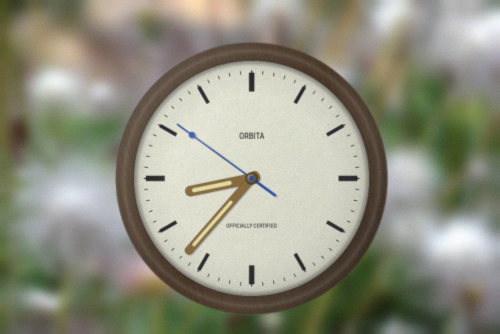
8:36:51
